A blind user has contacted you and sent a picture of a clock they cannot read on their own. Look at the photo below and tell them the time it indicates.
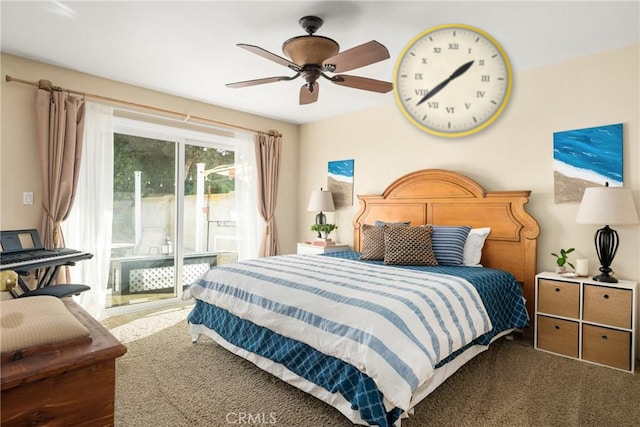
1:38
